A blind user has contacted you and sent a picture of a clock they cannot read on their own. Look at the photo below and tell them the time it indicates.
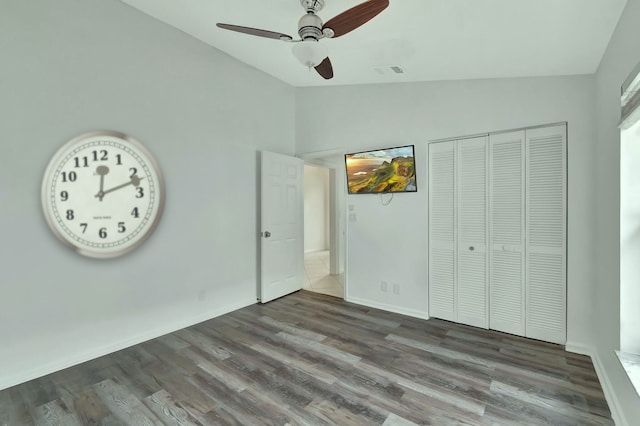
12:12
